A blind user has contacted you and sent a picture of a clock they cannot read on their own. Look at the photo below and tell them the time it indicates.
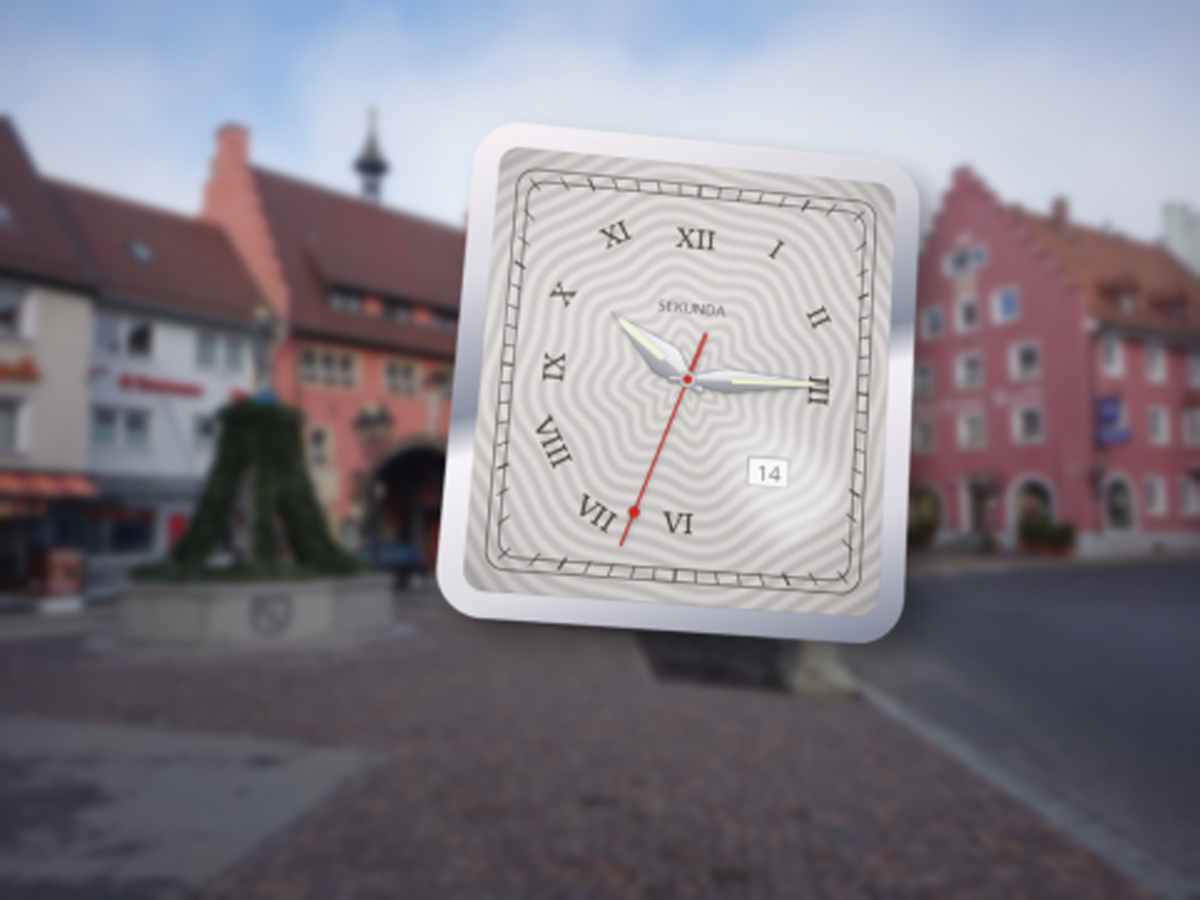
10:14:33
